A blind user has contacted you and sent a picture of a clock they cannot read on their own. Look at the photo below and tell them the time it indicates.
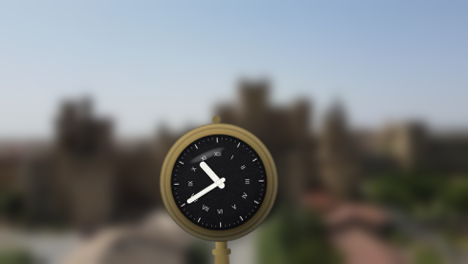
10:40
